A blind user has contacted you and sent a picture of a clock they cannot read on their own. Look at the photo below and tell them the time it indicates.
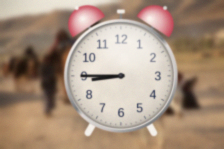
8:45
